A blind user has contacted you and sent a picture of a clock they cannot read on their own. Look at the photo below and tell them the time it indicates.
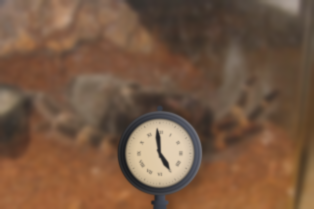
4:59
